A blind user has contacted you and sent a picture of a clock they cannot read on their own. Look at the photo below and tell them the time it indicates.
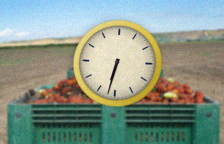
6:32
